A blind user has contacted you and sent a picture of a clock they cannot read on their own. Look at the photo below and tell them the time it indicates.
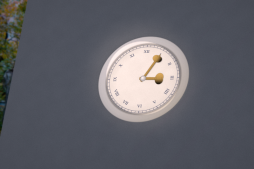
3:05
